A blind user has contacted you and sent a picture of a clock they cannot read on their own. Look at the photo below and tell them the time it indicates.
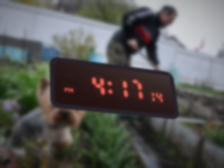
4:17:14
